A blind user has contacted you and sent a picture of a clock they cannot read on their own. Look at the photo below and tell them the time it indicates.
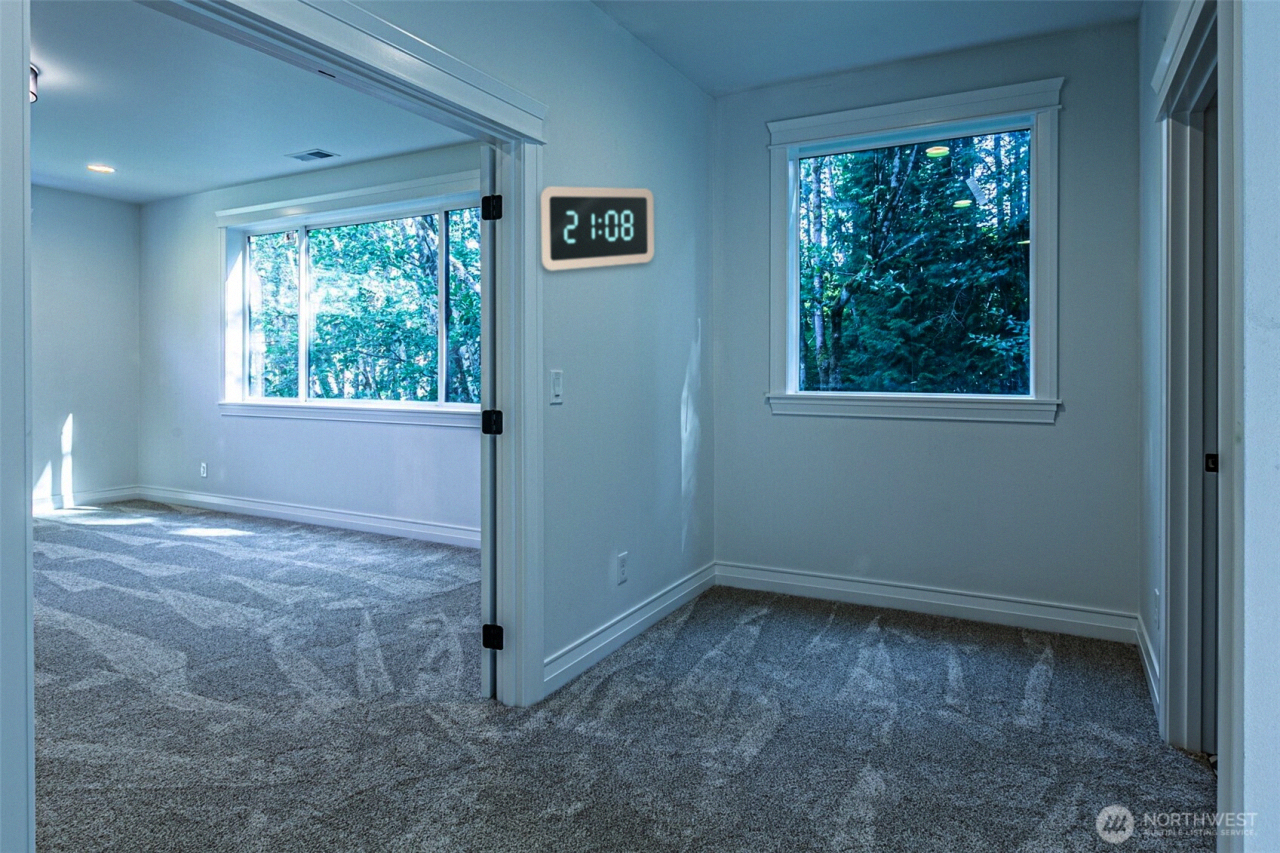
21:08
